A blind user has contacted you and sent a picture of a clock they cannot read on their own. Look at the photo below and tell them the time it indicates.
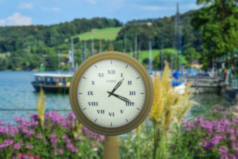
1:19
